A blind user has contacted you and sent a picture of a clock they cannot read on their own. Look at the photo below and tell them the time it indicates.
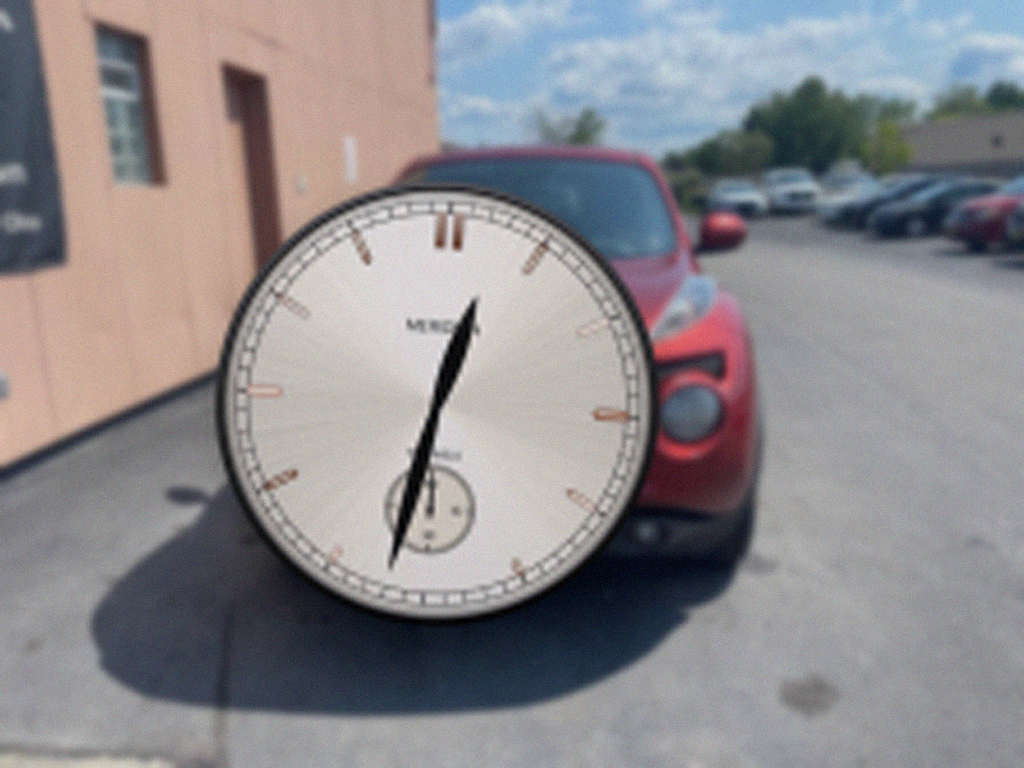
12:32
